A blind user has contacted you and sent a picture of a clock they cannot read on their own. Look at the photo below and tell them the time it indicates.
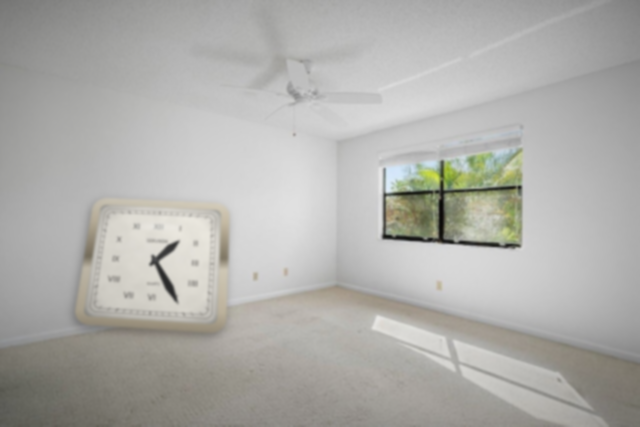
1:25
